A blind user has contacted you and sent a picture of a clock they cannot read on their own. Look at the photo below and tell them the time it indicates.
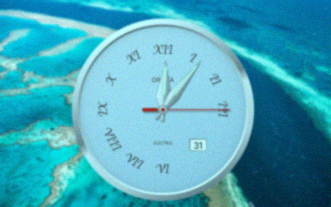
12:06:15
